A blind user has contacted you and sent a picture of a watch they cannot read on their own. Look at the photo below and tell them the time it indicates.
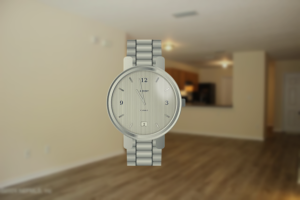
10:58
